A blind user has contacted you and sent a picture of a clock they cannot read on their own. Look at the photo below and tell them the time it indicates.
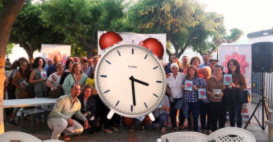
3:29
